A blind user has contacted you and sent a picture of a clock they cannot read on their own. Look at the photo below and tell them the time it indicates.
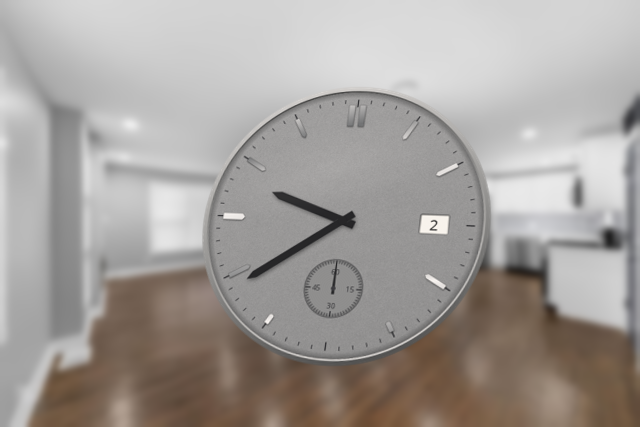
9:39
